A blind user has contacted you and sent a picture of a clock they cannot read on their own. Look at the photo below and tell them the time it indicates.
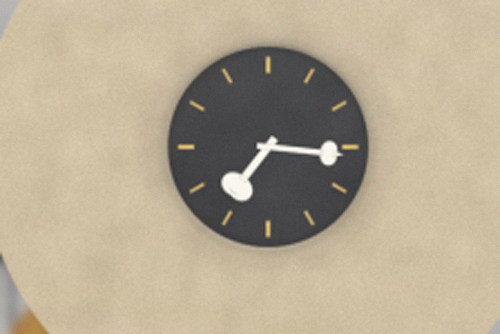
7:16
